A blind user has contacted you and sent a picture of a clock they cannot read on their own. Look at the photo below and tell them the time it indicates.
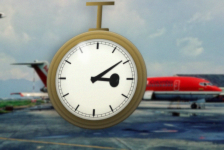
3:09
